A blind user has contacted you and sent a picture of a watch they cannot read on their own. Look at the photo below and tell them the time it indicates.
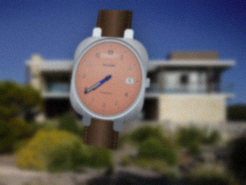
7:39
